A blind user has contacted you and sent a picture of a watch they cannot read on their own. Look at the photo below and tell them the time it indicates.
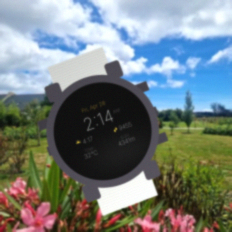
2:14
